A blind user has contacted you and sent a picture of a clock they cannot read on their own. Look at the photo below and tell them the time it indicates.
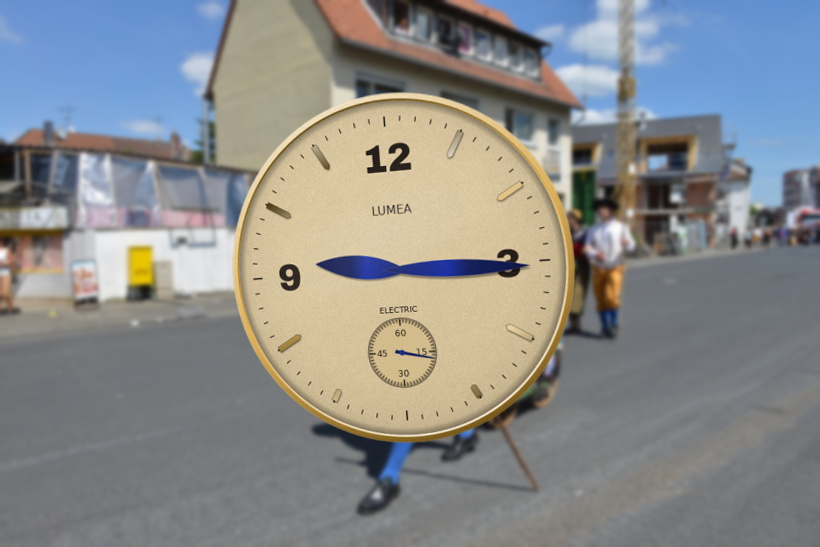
9:15:17
